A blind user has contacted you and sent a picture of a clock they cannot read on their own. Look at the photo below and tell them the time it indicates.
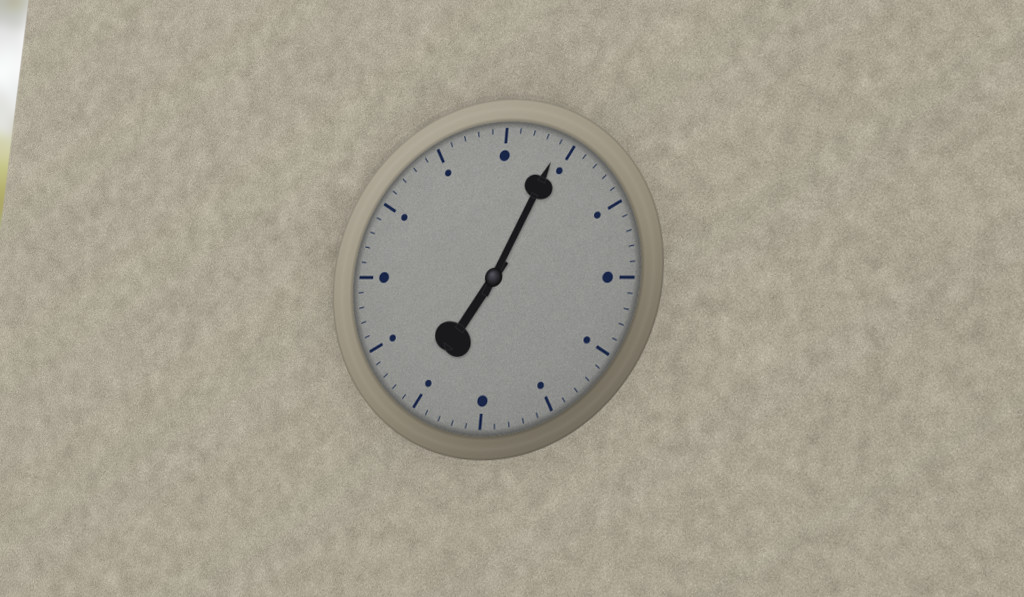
7:04
